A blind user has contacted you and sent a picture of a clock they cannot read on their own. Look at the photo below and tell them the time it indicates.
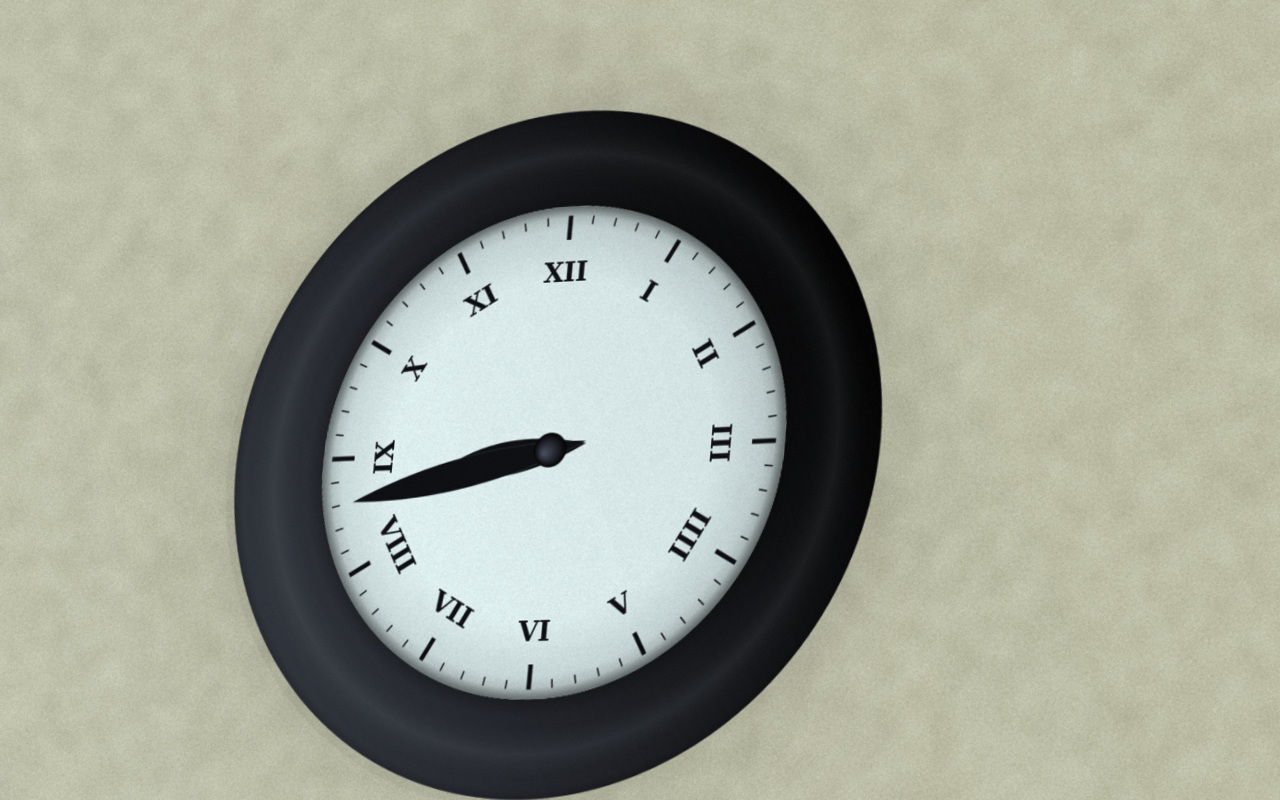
8:43
